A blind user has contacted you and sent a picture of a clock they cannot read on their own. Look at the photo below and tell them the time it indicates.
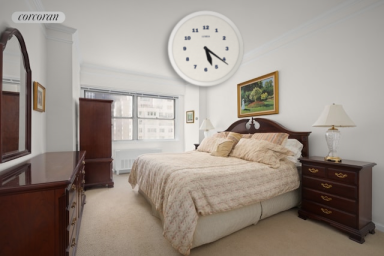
5:21
